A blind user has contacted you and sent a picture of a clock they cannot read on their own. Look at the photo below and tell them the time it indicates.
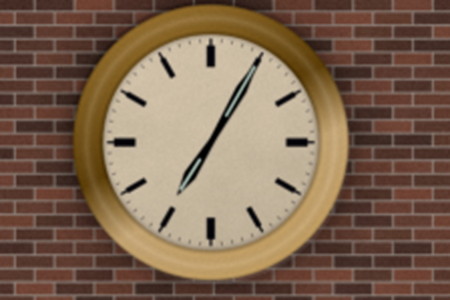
7:05
